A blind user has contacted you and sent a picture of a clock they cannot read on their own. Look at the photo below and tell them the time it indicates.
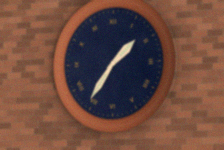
1:36
